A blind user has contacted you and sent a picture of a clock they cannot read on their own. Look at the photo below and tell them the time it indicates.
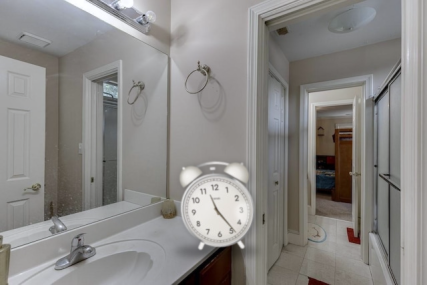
11:24
